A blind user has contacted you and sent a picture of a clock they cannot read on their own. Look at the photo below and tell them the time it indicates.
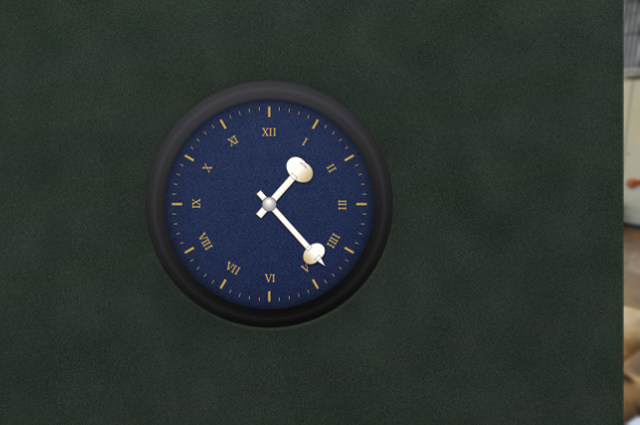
1:23
